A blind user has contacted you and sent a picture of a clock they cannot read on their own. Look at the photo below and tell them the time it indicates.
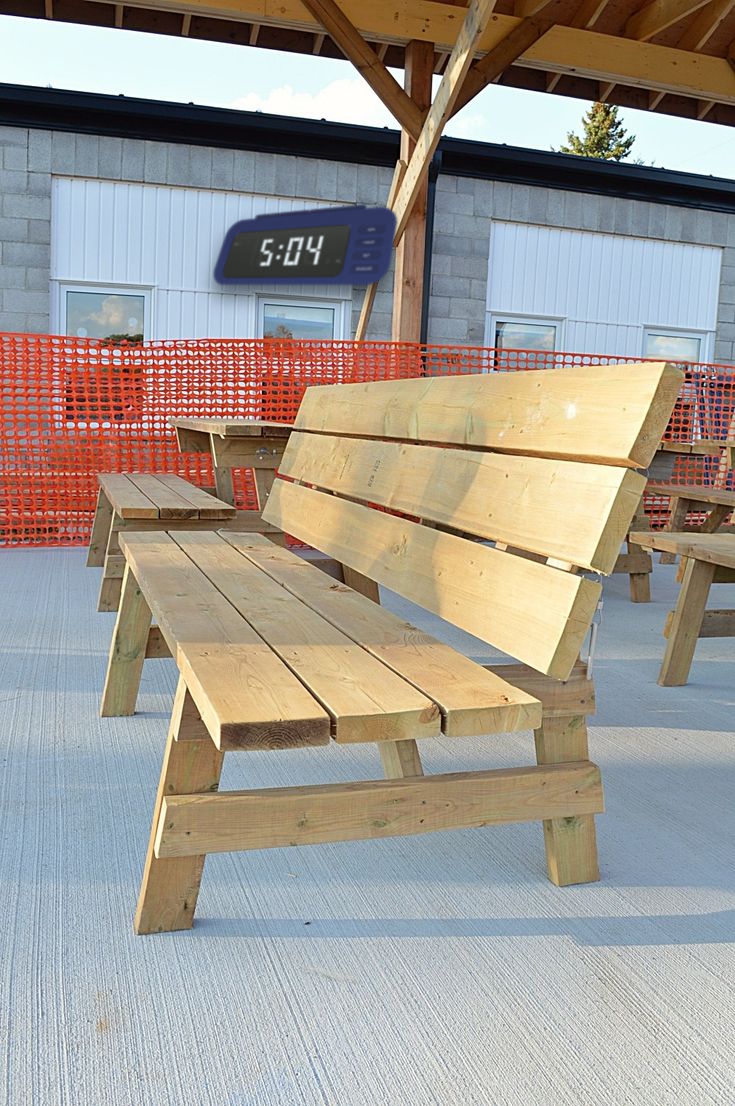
5:04
